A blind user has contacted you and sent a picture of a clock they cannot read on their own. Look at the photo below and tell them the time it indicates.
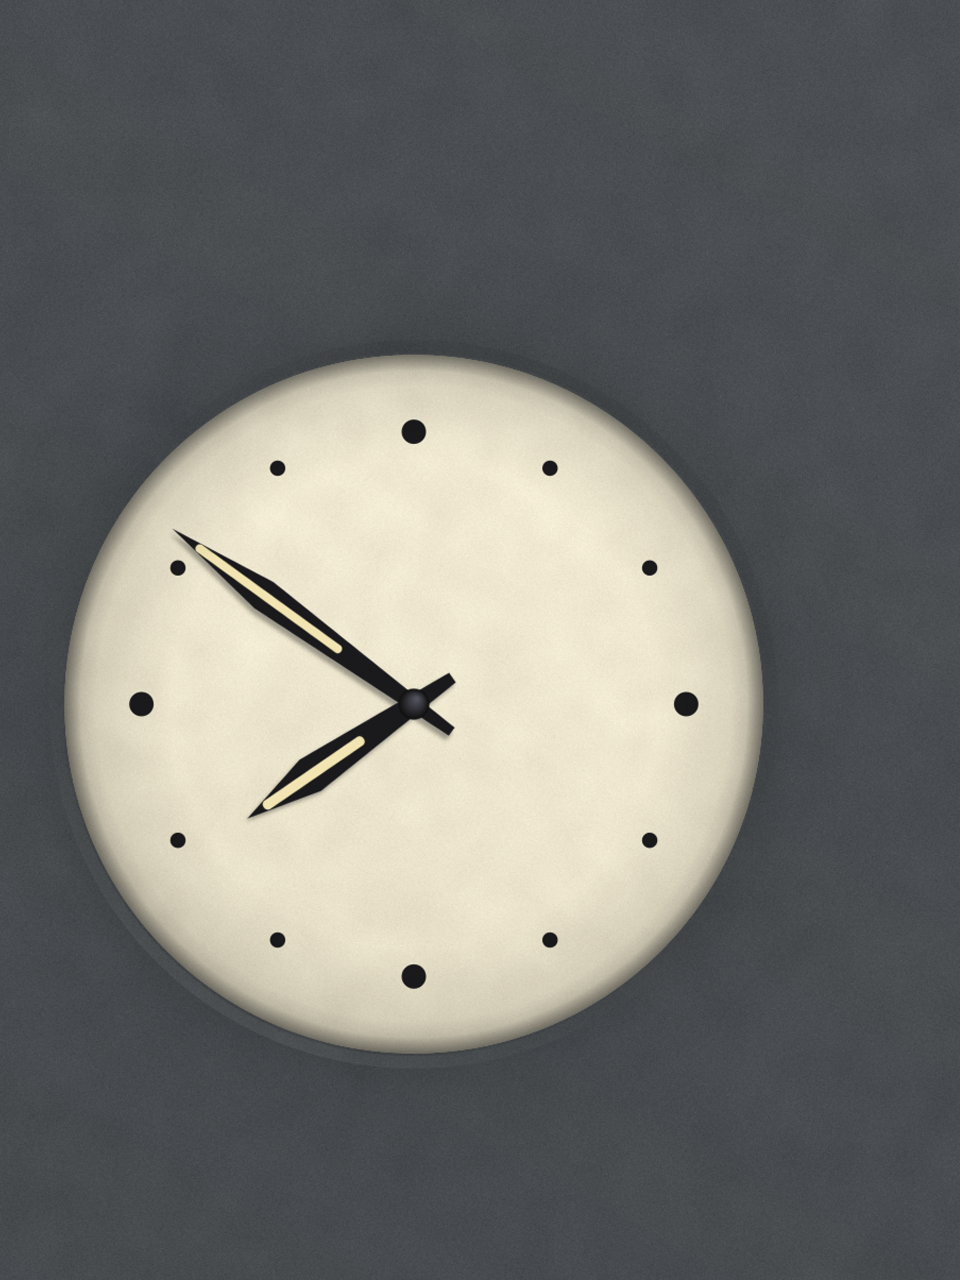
7:51
